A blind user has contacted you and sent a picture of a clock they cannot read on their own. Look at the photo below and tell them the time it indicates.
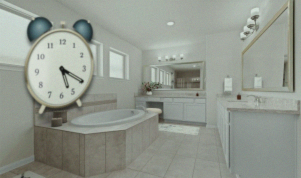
5:20
